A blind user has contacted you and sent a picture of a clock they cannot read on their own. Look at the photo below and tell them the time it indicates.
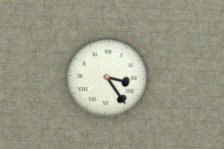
3:24
